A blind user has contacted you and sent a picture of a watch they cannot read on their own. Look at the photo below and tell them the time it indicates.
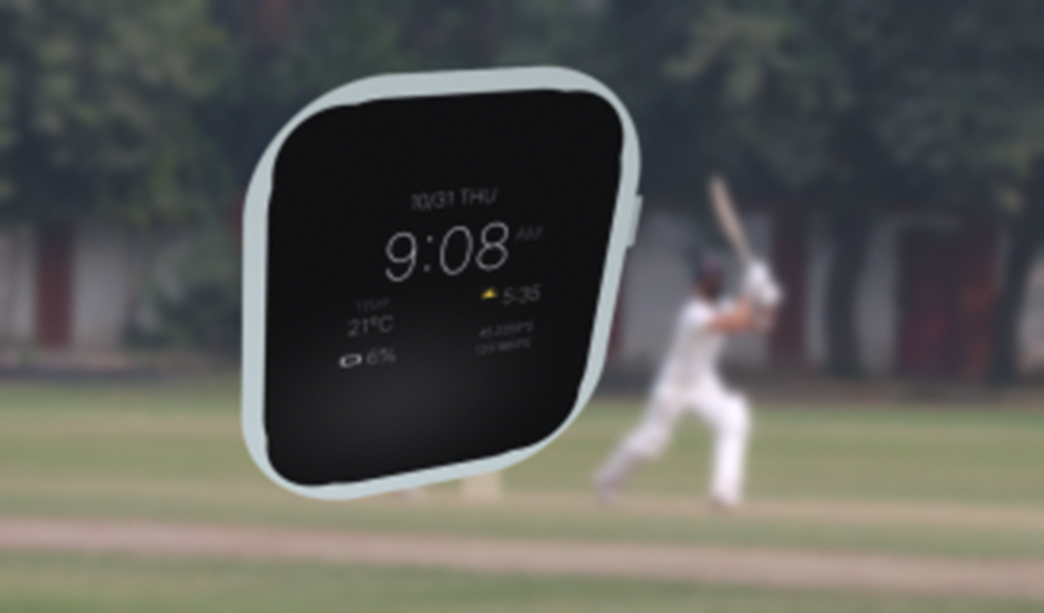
9:08
